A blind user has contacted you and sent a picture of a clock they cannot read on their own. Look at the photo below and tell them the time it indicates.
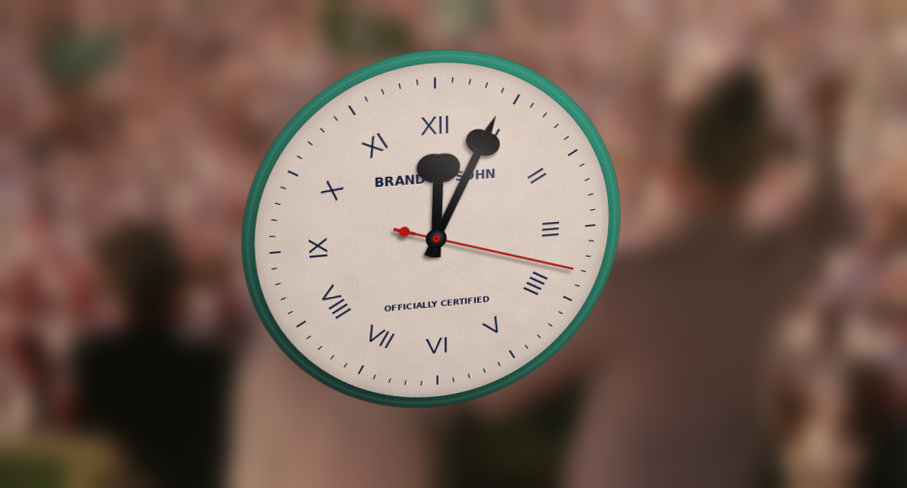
12:04:18
